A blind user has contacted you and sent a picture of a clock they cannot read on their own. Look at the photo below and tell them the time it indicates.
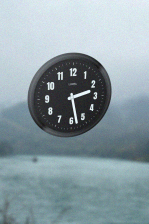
2:28
